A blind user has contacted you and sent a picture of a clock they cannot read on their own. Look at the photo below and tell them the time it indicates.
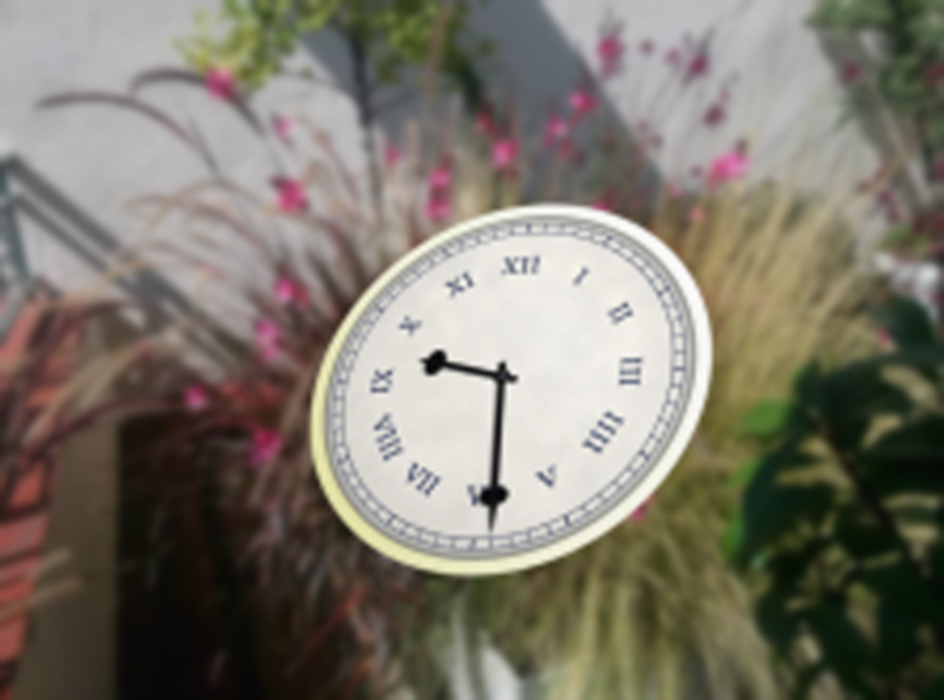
9:29
